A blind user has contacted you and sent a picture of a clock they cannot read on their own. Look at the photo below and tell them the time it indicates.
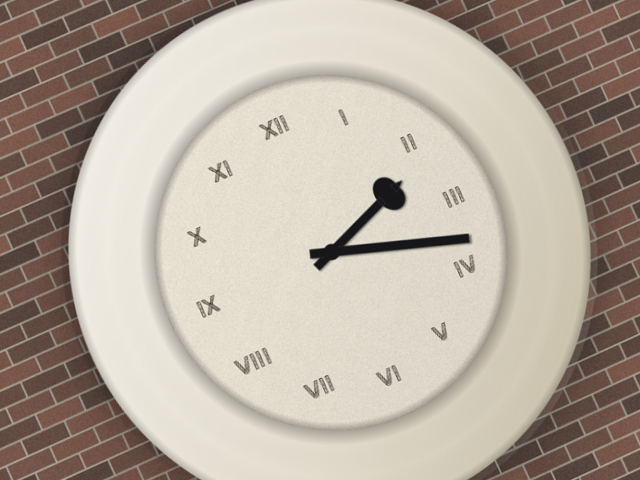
2:18
